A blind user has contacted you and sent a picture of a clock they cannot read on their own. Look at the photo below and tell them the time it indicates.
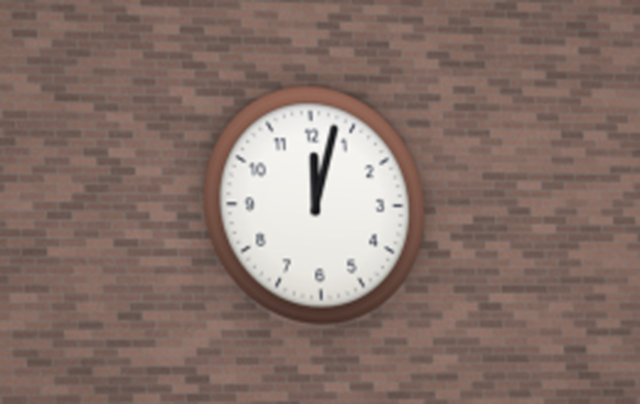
12:03
